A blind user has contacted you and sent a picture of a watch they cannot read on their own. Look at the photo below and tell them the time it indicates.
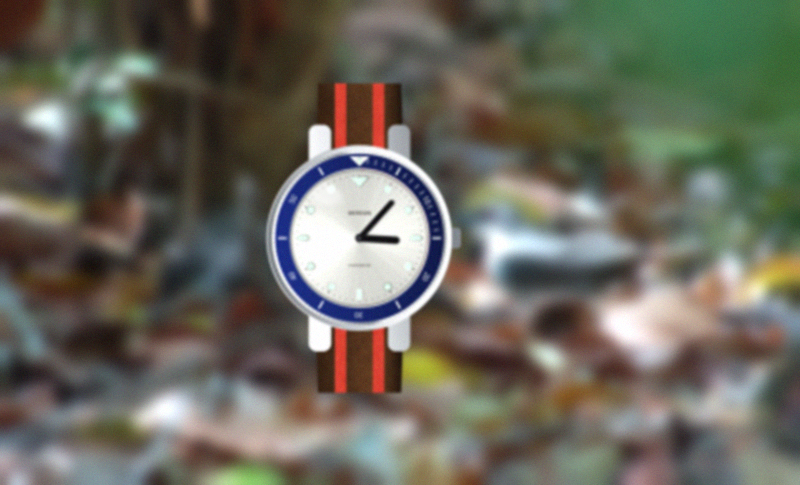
3:07
